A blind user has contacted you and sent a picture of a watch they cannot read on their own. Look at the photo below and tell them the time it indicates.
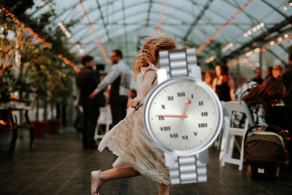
12:46
